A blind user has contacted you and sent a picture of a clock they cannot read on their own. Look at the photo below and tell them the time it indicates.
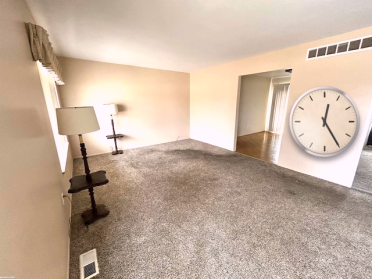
12:25
